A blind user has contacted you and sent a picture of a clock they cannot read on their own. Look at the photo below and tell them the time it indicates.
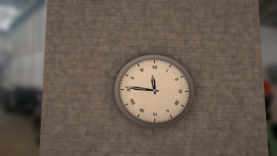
11:46
